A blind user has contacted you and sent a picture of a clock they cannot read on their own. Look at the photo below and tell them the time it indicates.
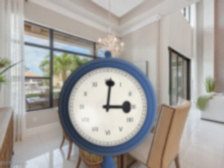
3:01
